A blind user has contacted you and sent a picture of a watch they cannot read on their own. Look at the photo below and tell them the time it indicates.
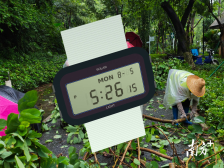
5:26:15
